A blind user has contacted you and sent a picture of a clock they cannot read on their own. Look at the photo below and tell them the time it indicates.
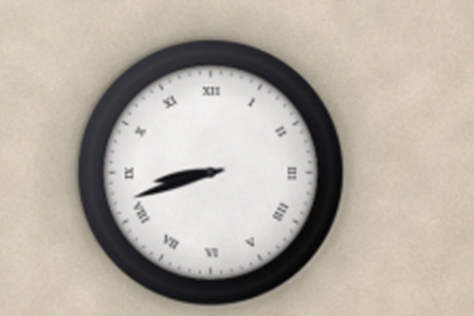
8:42
